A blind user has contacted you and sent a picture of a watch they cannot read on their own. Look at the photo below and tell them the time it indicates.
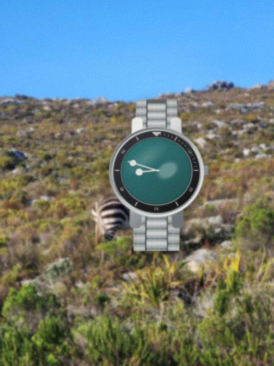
8:48
